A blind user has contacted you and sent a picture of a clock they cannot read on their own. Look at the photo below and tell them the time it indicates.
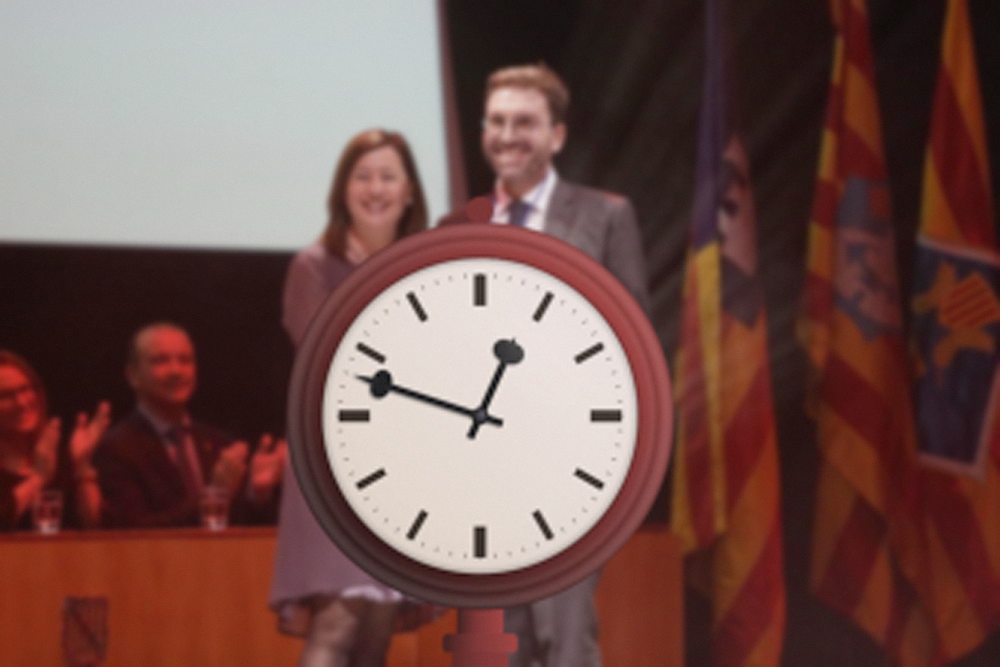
12:48
